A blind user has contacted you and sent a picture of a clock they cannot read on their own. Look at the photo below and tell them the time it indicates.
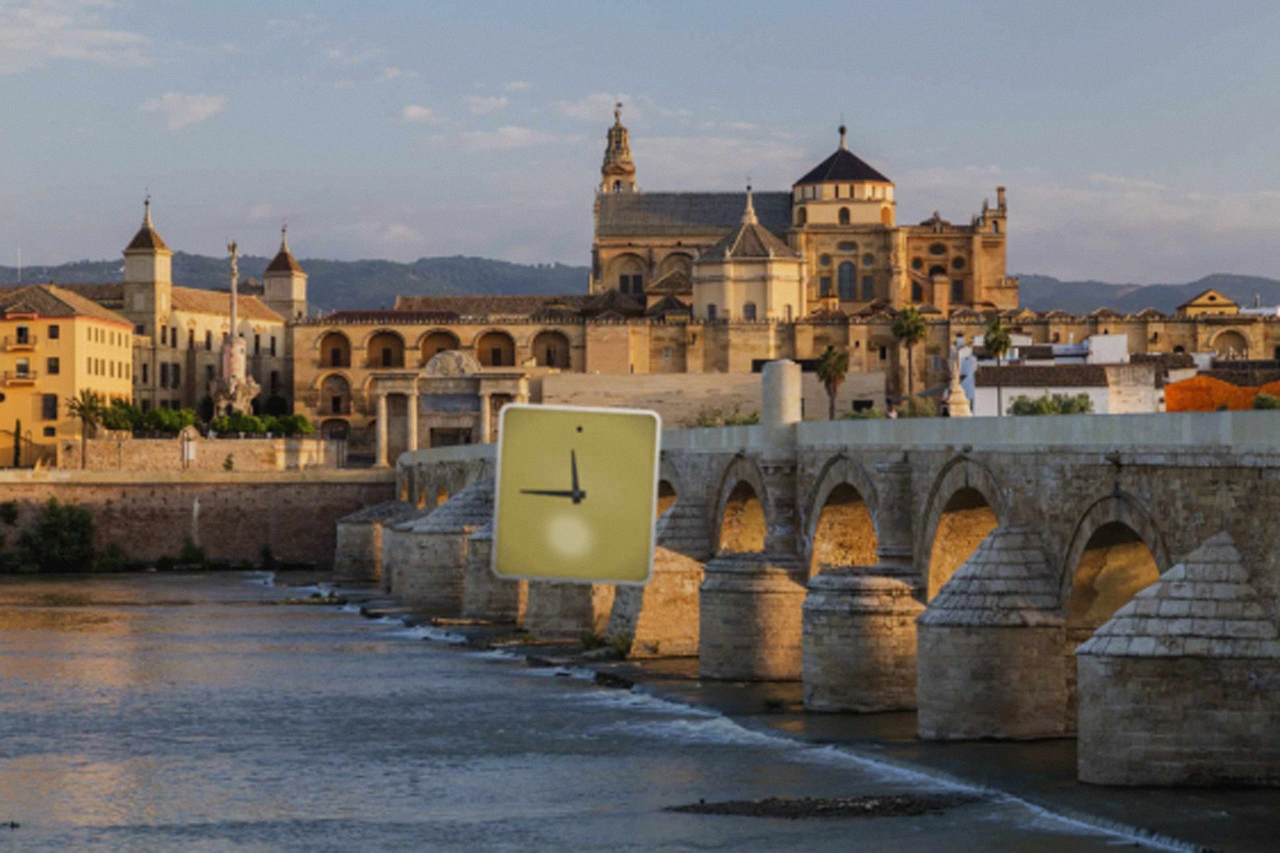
11:45
